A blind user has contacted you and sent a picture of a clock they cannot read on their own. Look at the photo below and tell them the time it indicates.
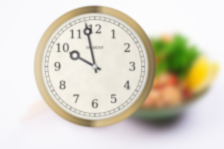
9:58
